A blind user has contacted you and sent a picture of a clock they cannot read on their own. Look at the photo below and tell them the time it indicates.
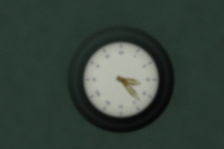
3:23
